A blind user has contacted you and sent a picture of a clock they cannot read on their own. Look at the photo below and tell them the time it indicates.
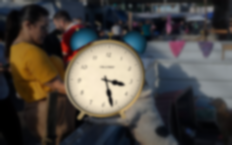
3:27
